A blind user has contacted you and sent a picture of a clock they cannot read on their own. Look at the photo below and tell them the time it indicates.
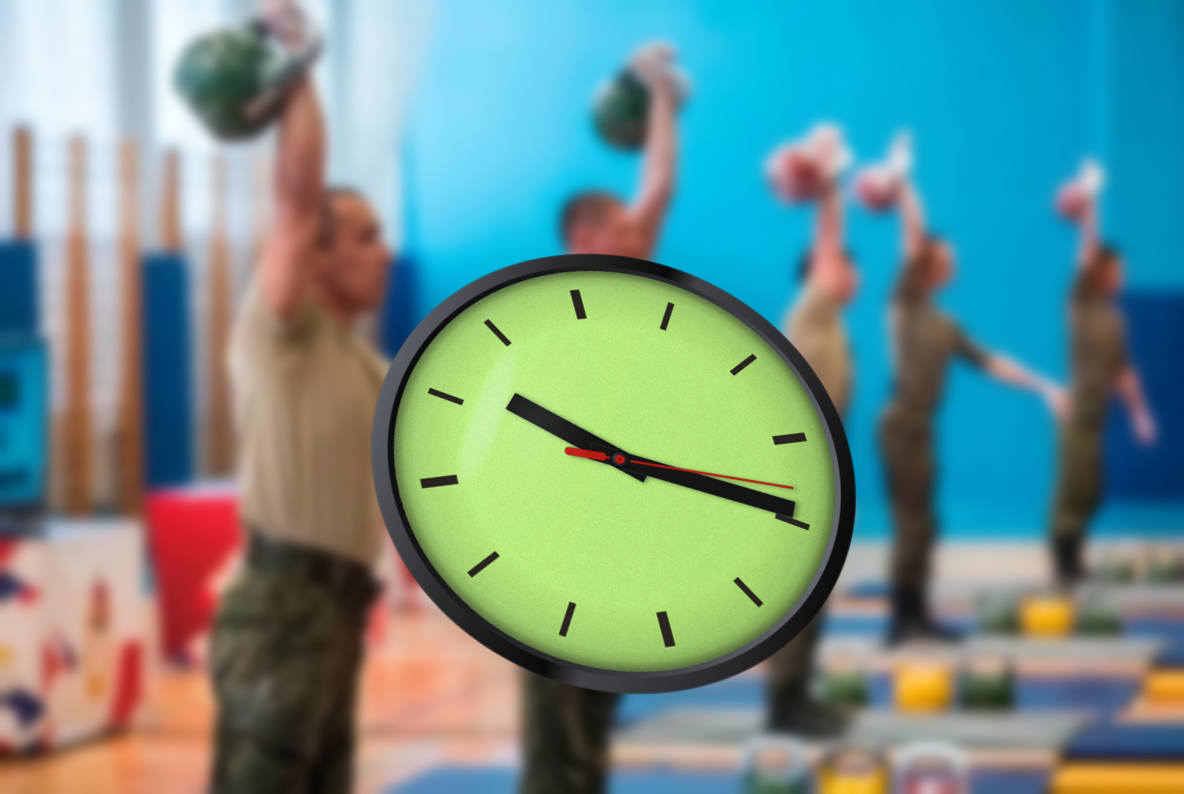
10:19:18
